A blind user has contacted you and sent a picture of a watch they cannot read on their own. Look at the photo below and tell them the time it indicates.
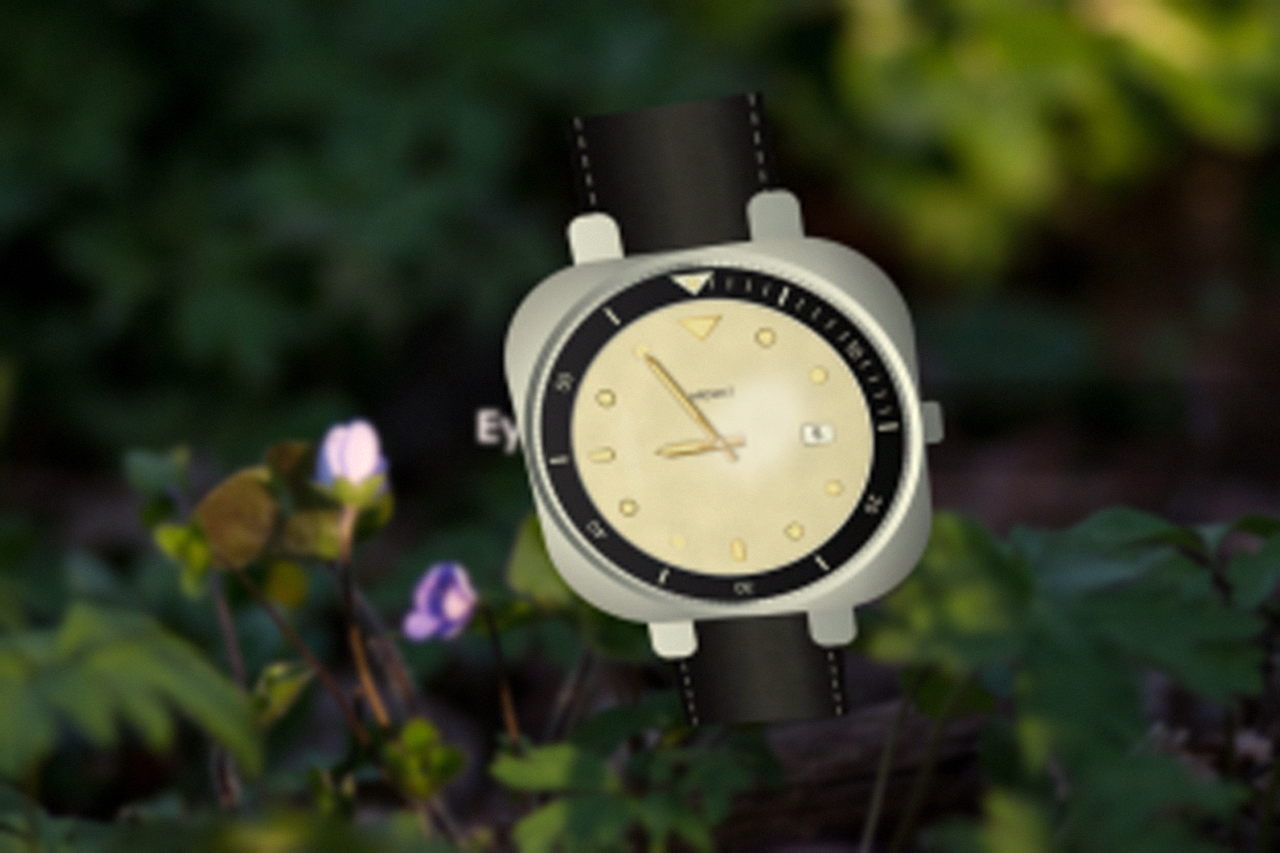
8:55
